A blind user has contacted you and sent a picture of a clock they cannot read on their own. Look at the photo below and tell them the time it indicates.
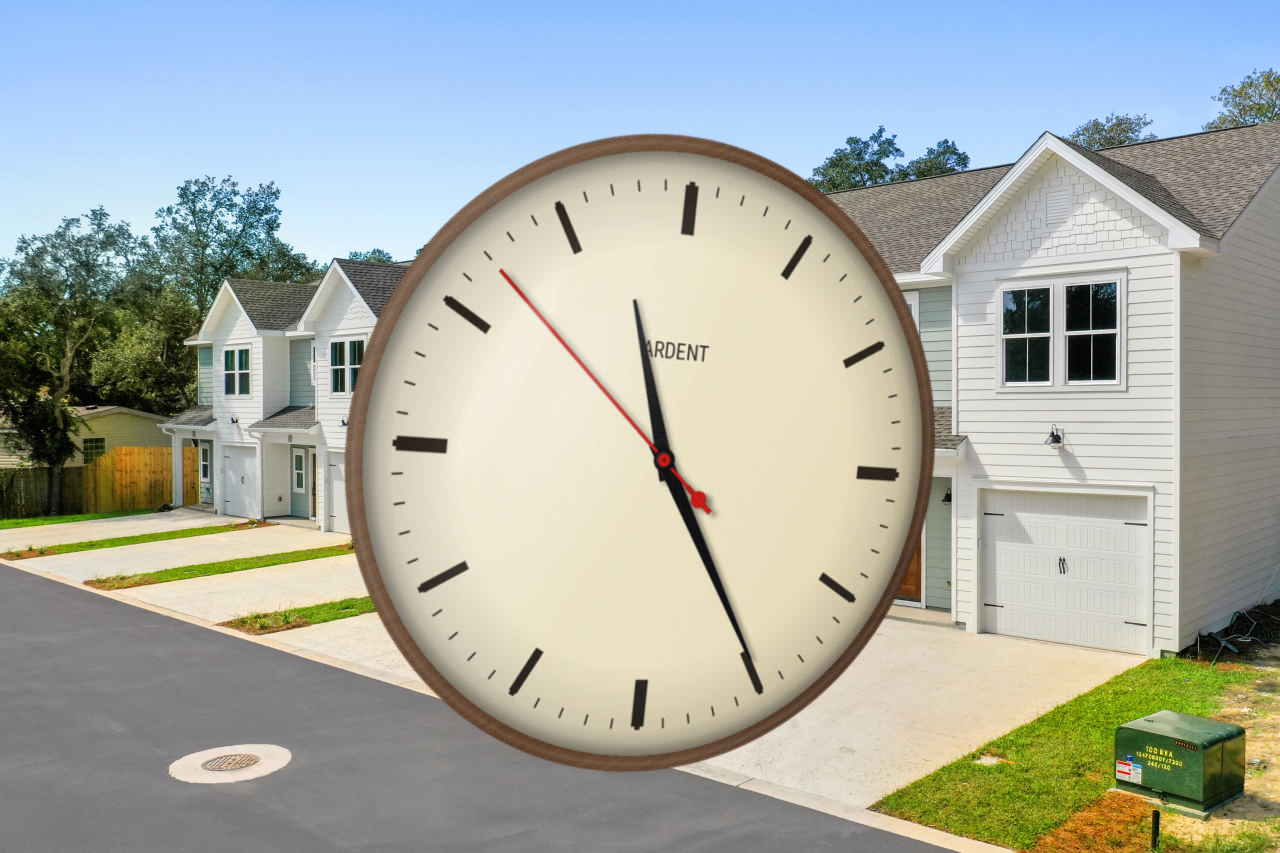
11:24:52
